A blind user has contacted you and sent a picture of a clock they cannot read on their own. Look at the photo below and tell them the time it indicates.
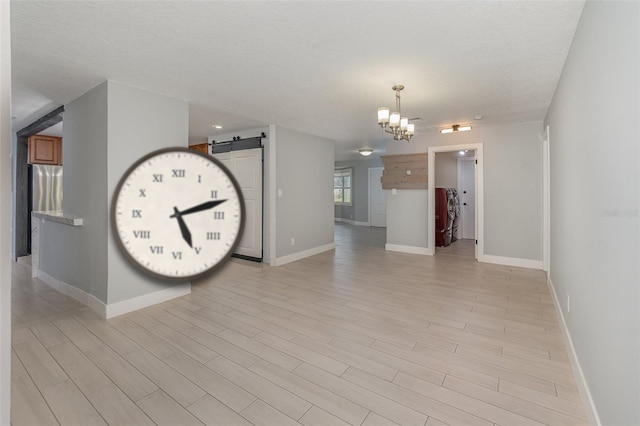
5:12
